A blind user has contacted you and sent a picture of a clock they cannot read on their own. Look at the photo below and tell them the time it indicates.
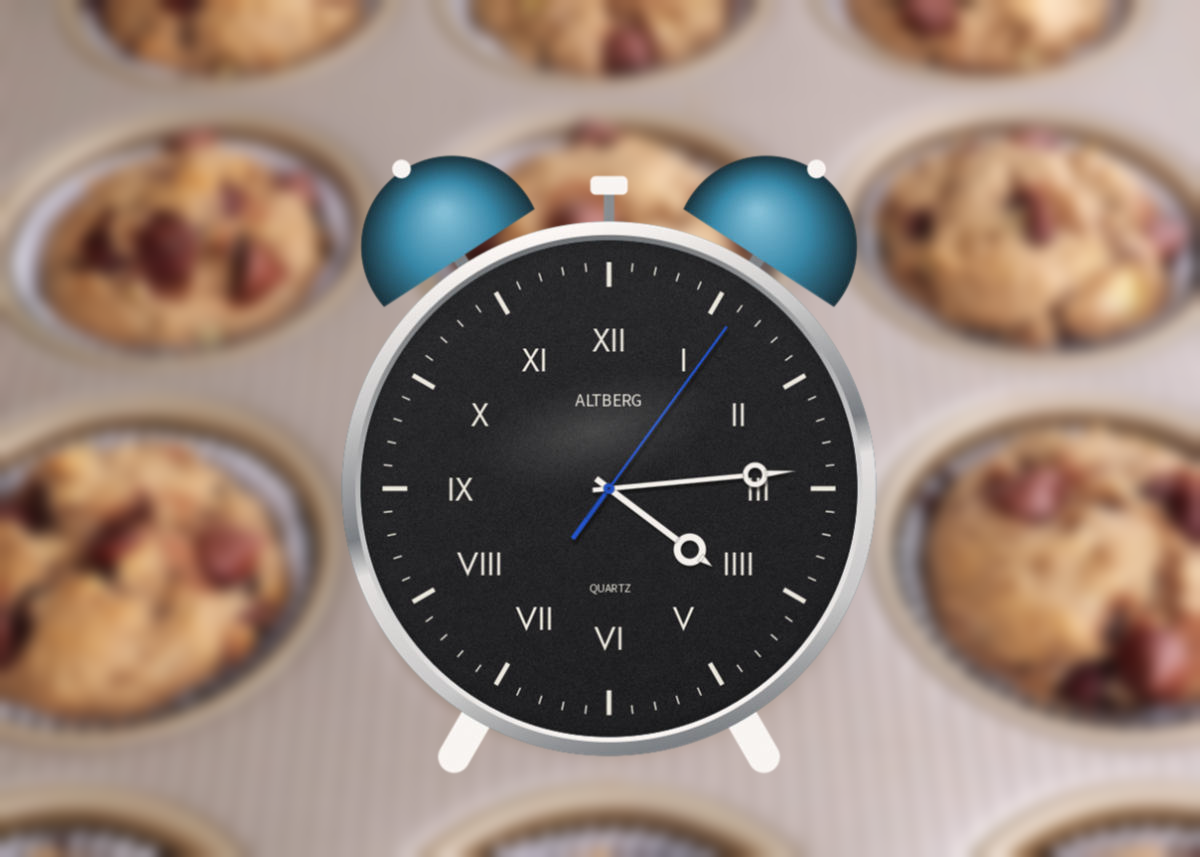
4:14:06
